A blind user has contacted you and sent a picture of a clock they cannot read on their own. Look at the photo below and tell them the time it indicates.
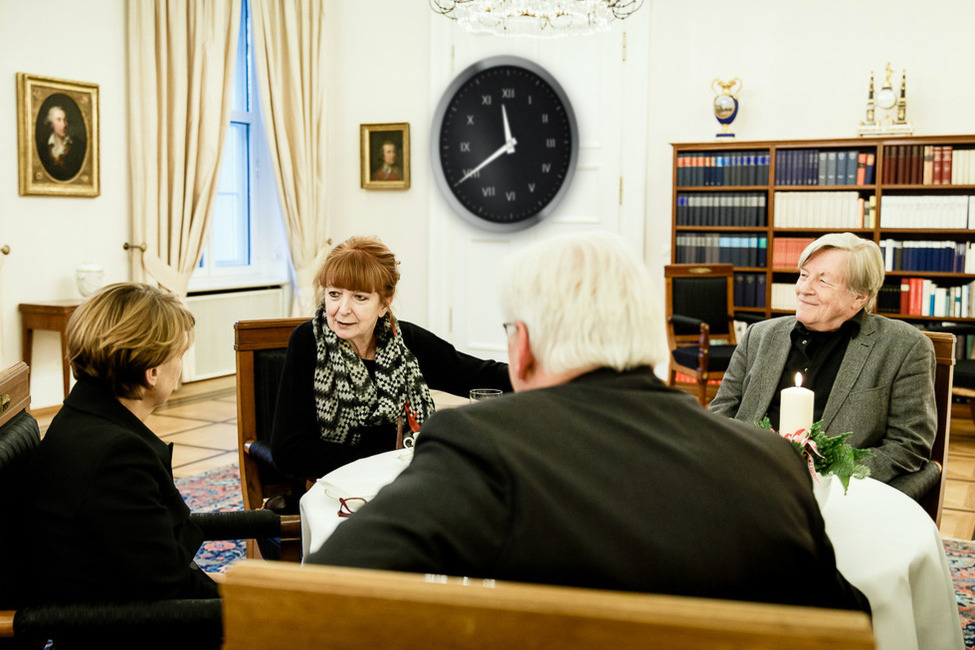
11:40
